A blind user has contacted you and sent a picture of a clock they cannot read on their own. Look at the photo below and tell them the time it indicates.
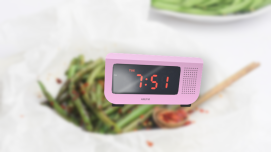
7:51
